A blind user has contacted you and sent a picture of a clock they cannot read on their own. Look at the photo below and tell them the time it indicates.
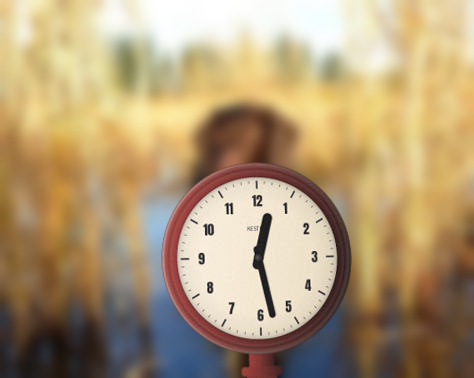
12:28
